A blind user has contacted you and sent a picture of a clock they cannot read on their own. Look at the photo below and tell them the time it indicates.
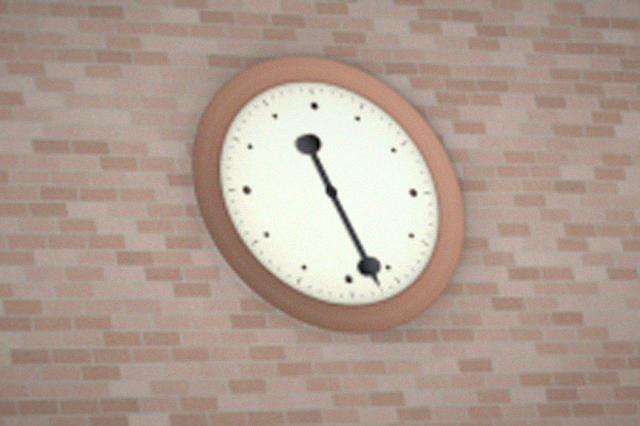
11:27
